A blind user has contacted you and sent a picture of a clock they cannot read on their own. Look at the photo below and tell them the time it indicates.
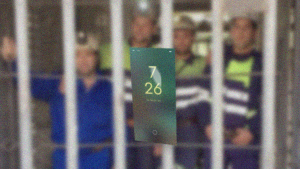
7:26
